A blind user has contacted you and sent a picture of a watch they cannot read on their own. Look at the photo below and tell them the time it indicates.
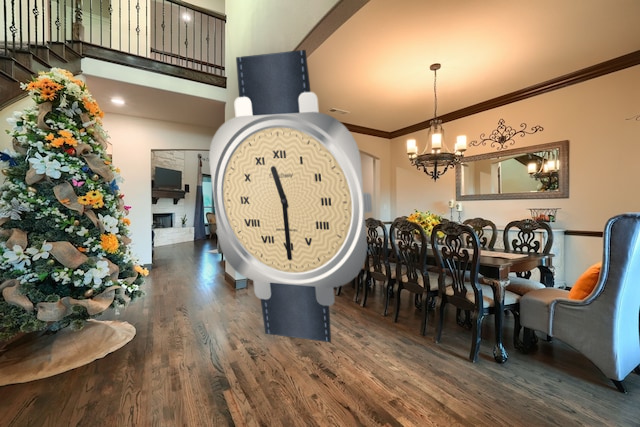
11:30
